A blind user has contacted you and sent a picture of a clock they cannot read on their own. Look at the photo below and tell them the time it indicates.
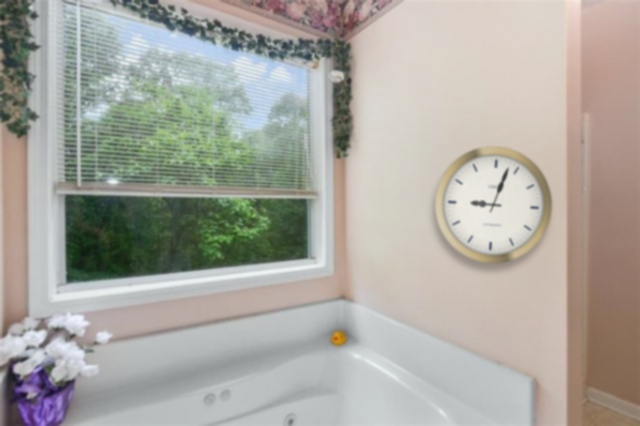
9:03
